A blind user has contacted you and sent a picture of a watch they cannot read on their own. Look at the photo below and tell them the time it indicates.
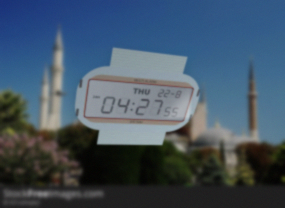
4:27:55
